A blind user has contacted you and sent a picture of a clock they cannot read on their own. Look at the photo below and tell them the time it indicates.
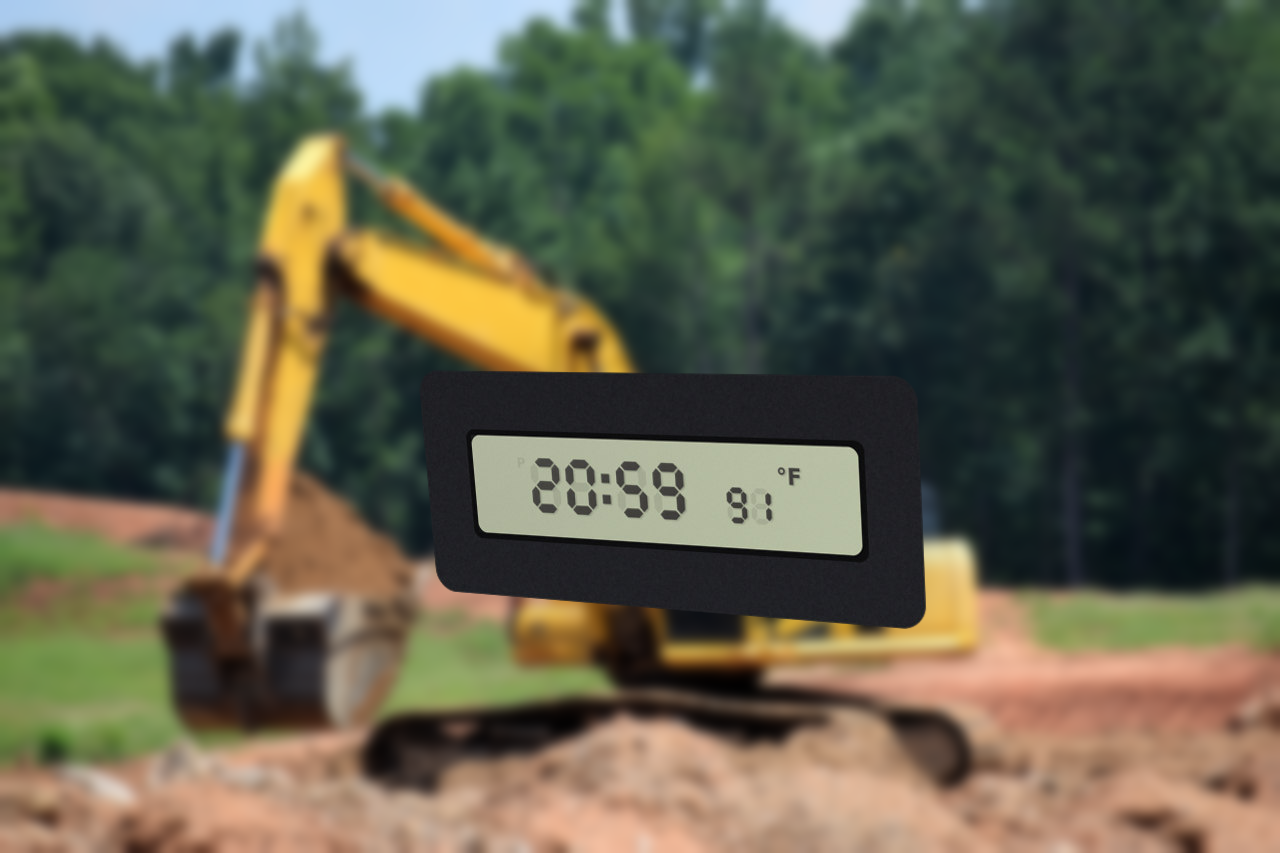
20:59
